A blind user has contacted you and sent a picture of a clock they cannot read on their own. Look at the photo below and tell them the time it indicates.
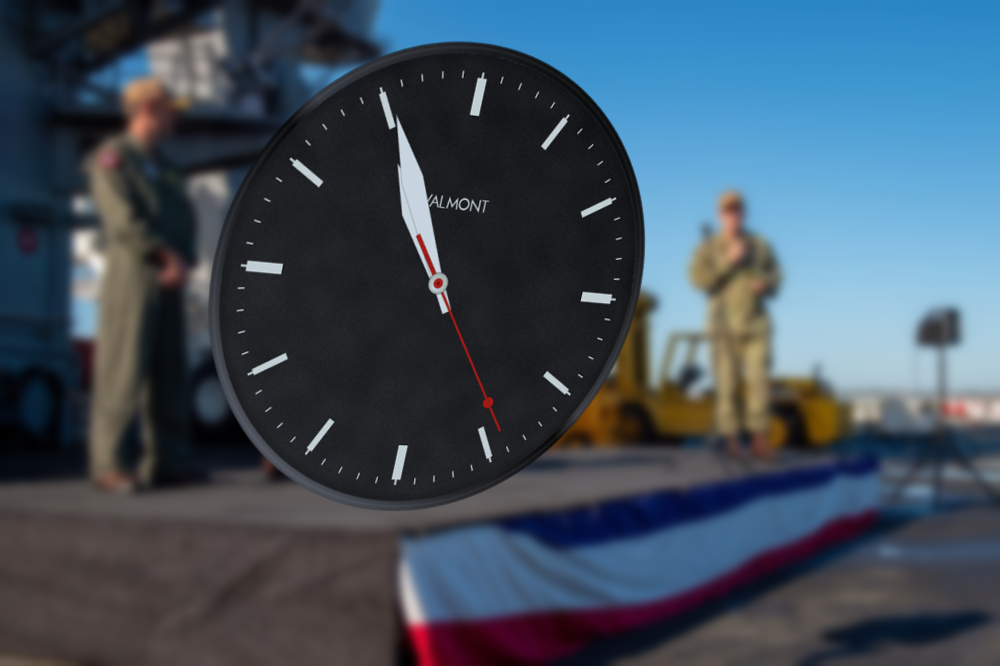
10:55:24
